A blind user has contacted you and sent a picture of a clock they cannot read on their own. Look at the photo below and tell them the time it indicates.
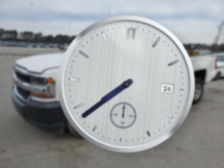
7:38
